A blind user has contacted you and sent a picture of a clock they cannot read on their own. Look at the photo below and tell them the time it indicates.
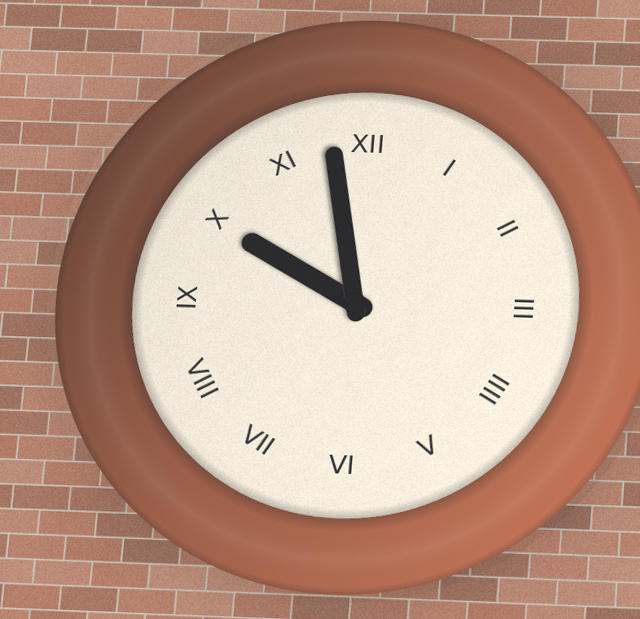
9:58
